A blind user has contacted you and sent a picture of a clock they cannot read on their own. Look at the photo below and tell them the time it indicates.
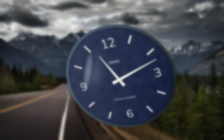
11:12
